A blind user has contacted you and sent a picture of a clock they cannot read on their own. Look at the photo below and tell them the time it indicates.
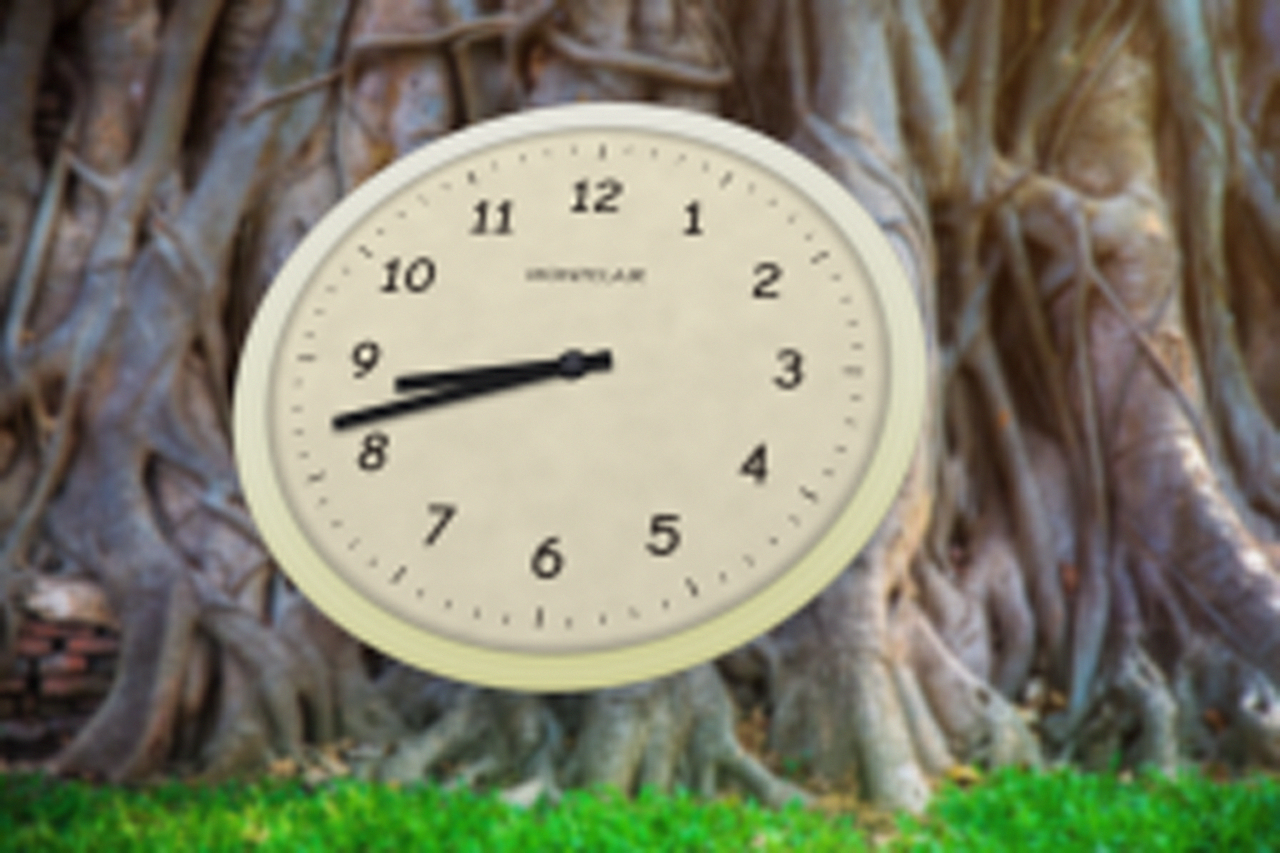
8:42
